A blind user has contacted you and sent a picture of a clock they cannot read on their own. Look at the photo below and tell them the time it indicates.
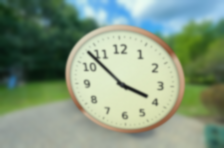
3:53
